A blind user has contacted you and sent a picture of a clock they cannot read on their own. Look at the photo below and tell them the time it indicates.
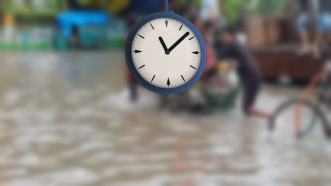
11:08
